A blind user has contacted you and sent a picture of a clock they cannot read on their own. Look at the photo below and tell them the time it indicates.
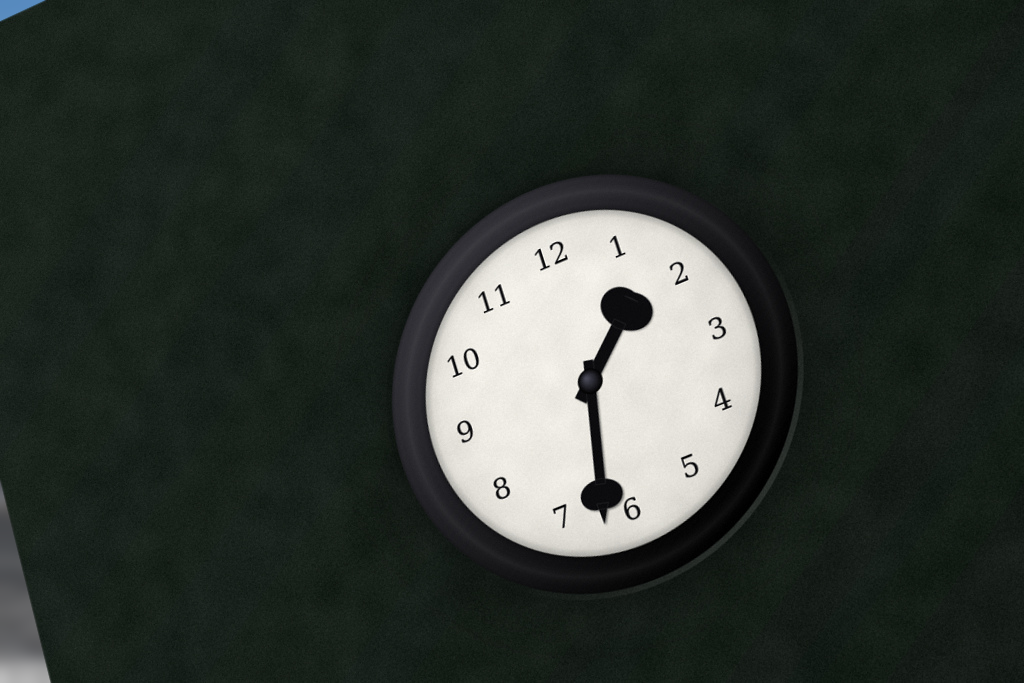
1:32
